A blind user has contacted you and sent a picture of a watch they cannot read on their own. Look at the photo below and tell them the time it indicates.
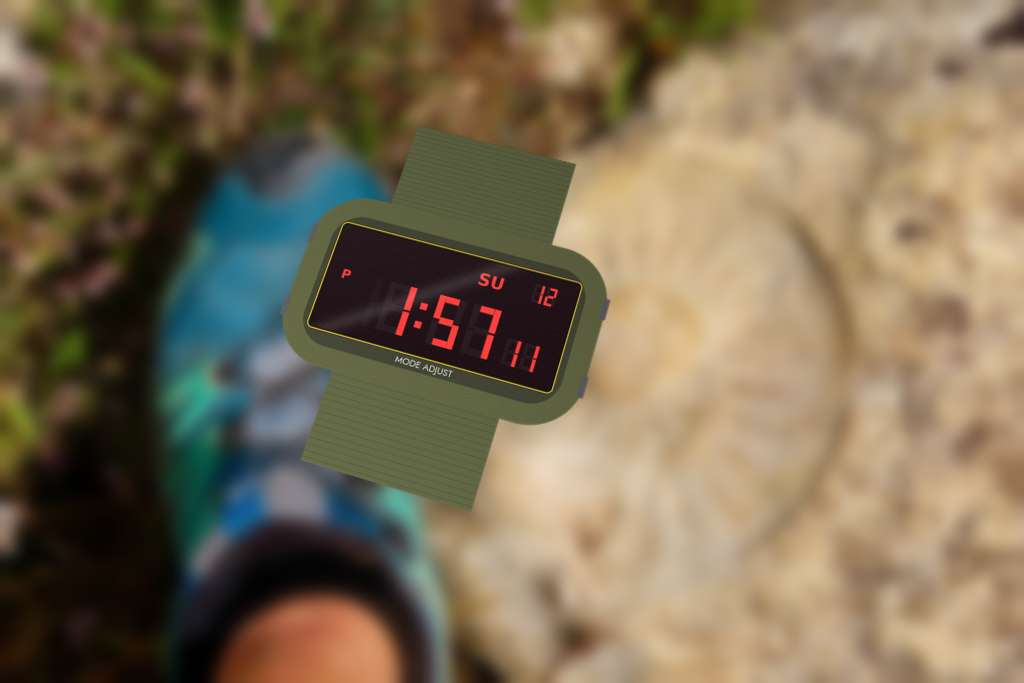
1:57:11
